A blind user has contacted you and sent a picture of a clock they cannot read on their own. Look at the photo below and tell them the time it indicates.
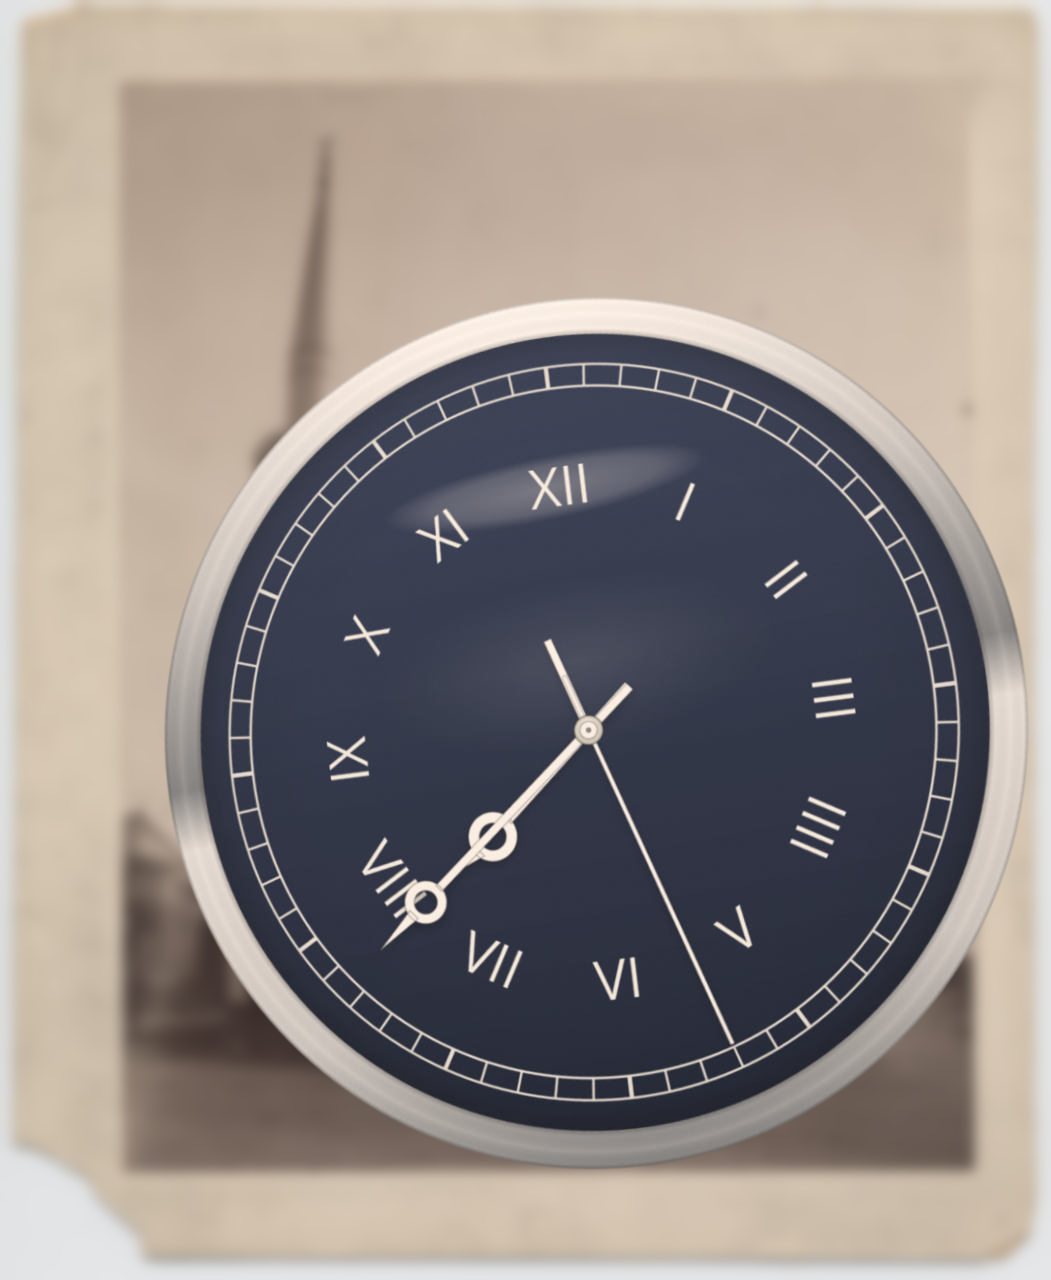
7:38:27
